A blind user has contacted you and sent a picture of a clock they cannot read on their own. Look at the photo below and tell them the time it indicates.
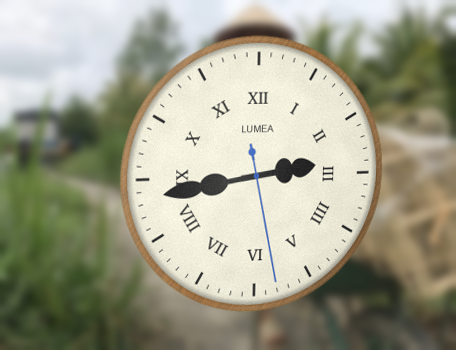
2:43:28
